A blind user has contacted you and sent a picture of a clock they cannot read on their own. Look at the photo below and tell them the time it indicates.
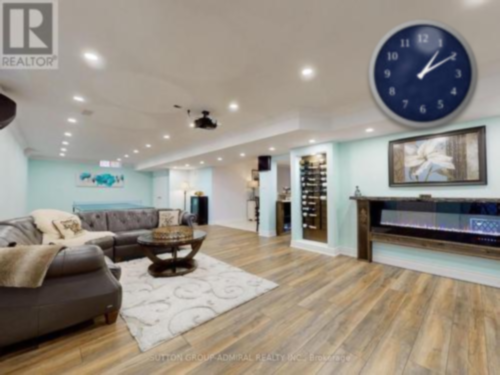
1:10
